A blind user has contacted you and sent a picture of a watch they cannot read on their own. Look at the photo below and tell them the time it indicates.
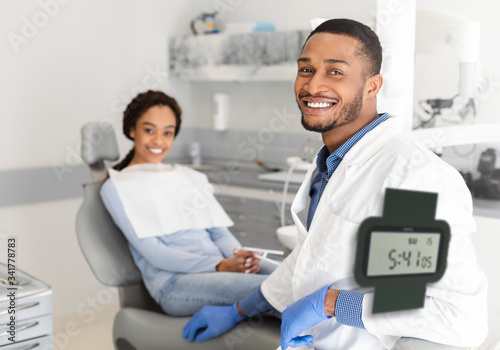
5:41:05
